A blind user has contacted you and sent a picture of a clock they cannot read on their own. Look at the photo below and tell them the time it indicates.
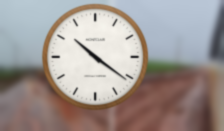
10:21
